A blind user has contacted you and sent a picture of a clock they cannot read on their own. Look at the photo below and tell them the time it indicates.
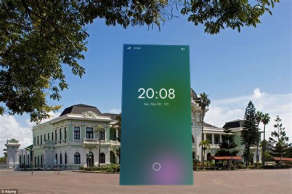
20:08
